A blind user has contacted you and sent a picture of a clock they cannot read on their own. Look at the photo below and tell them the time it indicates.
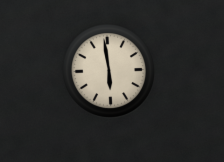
5:59
